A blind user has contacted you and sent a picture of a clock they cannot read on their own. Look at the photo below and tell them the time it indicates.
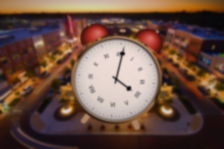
4:01
